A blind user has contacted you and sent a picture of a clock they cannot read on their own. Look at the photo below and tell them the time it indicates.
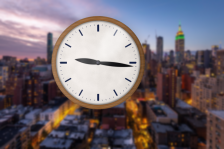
9:16
